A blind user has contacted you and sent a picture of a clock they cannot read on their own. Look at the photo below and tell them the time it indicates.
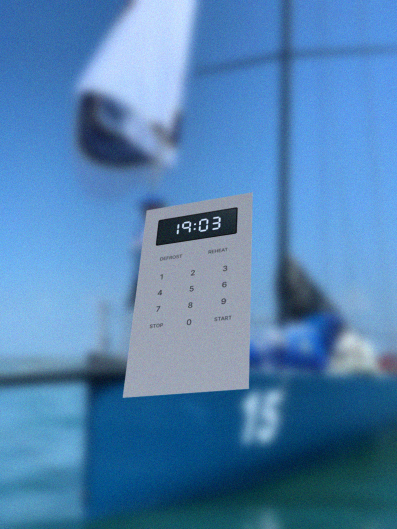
19:03
